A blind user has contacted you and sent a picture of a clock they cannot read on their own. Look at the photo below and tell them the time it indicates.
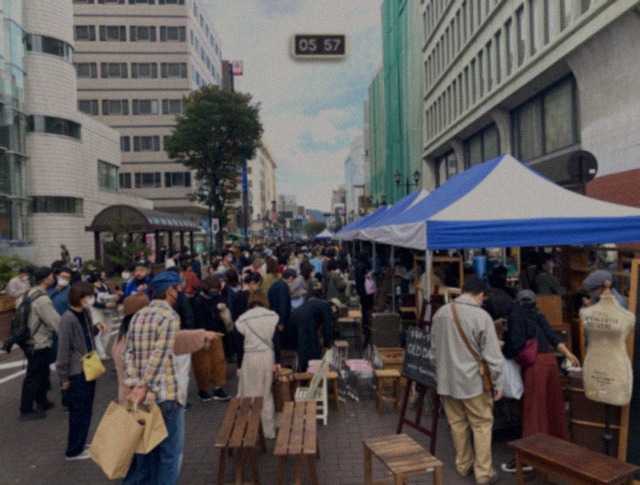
5:57
